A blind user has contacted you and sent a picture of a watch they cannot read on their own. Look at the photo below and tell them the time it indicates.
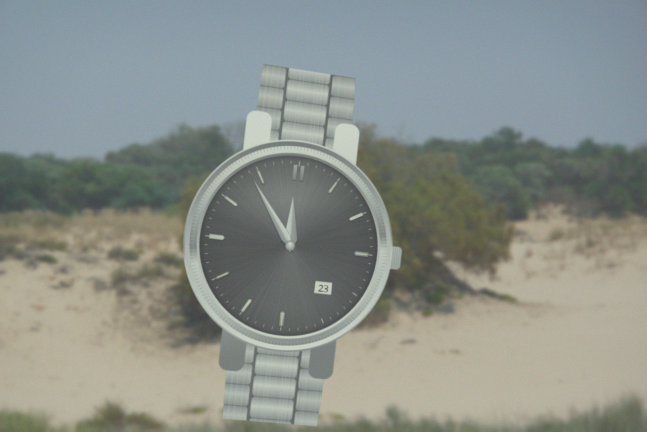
11:54
